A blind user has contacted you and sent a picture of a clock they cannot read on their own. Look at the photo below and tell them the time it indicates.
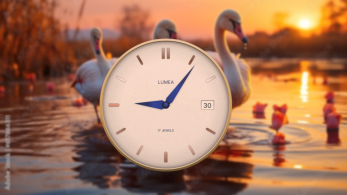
9:06
